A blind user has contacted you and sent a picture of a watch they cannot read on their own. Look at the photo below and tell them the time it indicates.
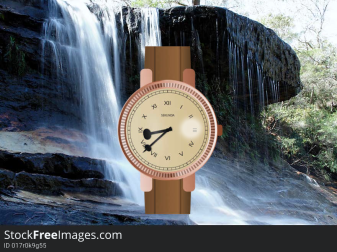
8:38
